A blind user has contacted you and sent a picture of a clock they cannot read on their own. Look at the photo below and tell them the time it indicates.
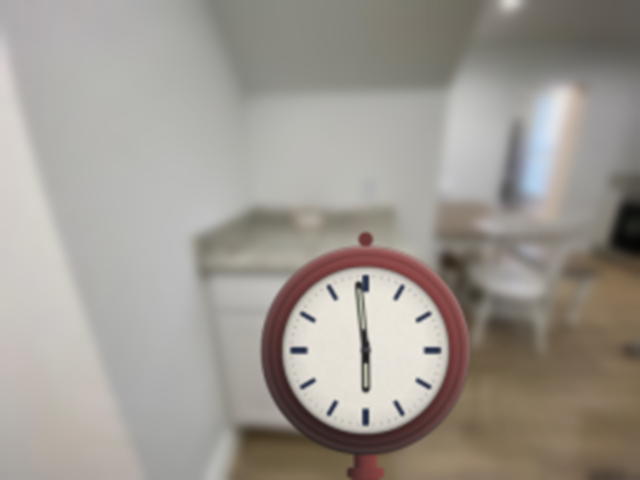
5:59
